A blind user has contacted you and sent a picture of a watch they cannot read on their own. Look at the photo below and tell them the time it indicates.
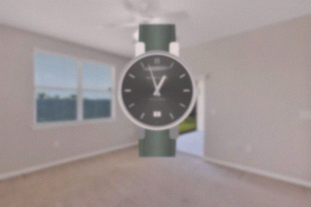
12:57
